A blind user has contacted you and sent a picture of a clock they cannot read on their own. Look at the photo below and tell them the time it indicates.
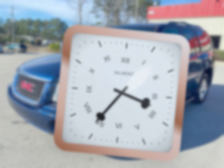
3:36
